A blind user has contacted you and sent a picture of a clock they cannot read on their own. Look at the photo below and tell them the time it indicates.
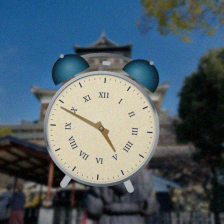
4:49
